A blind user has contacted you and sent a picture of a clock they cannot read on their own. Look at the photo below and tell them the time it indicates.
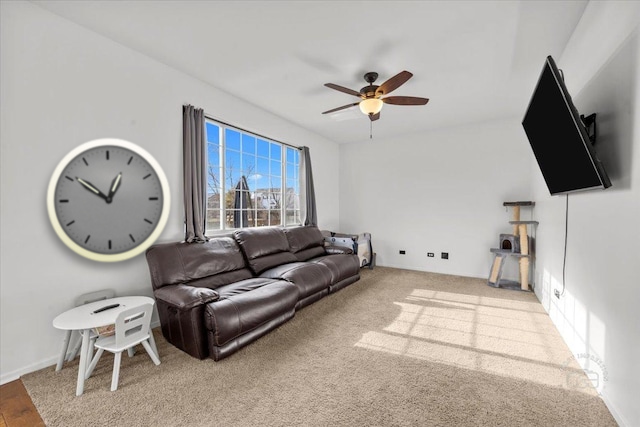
12:51
